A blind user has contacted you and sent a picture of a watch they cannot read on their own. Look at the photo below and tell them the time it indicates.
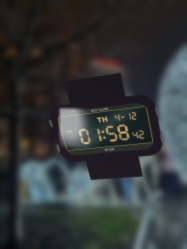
1:58
